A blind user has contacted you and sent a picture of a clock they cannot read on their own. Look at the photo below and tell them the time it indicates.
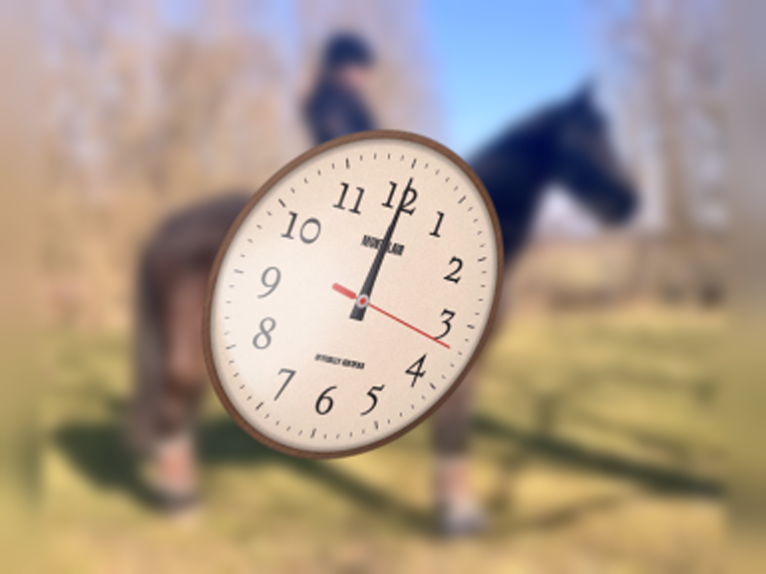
12:00:17
